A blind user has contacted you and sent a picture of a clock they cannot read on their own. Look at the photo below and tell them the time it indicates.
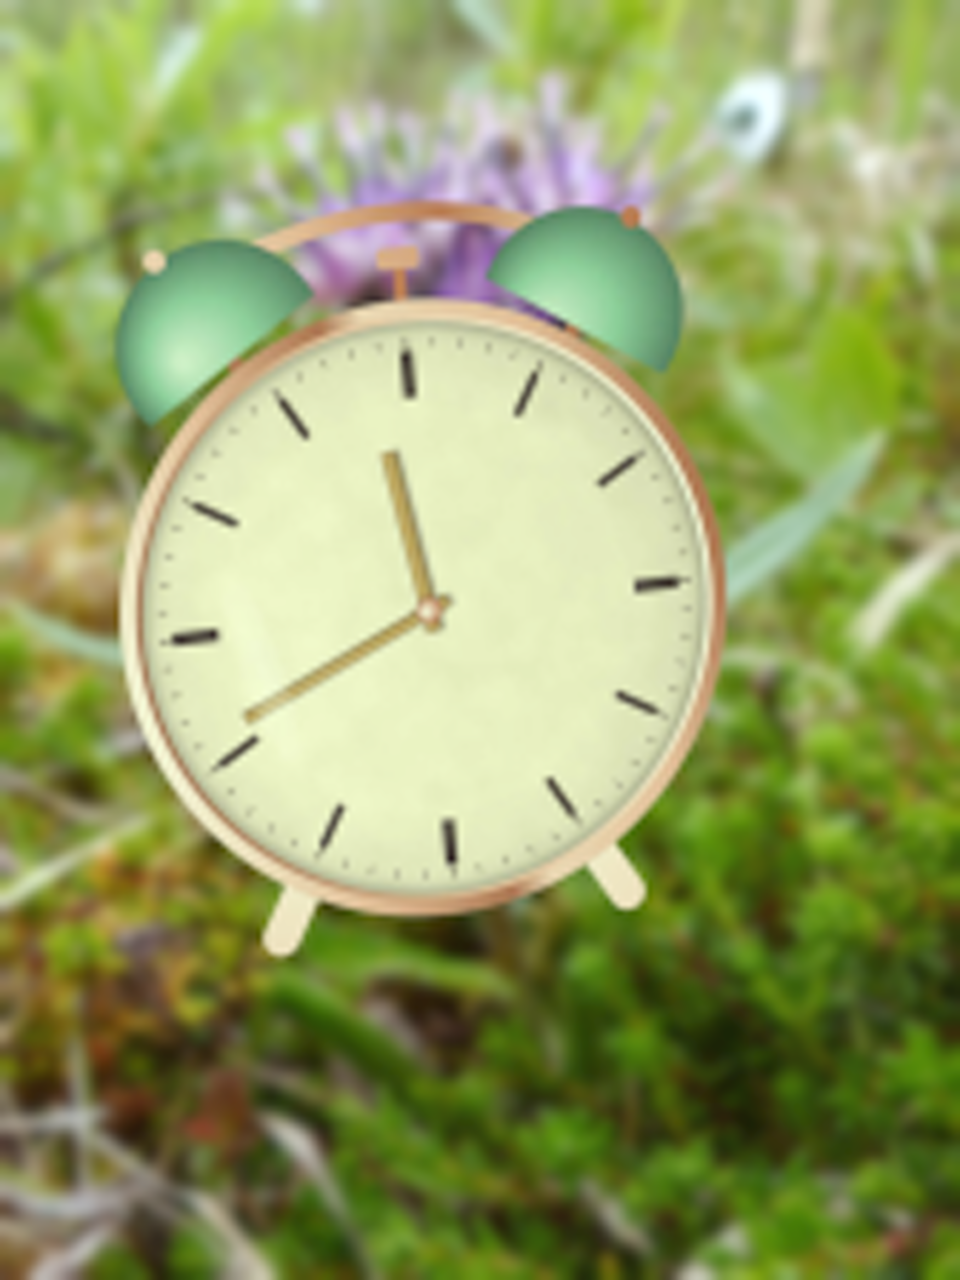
11:41
